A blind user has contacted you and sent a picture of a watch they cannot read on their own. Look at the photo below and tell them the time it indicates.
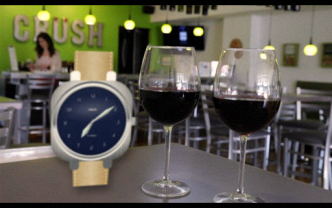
7:09
